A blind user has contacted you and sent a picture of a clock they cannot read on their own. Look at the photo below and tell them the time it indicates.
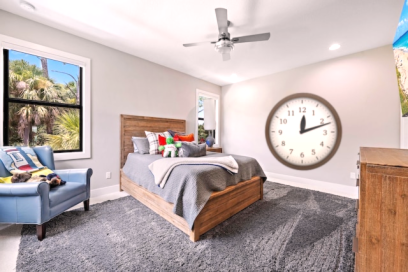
12:12
